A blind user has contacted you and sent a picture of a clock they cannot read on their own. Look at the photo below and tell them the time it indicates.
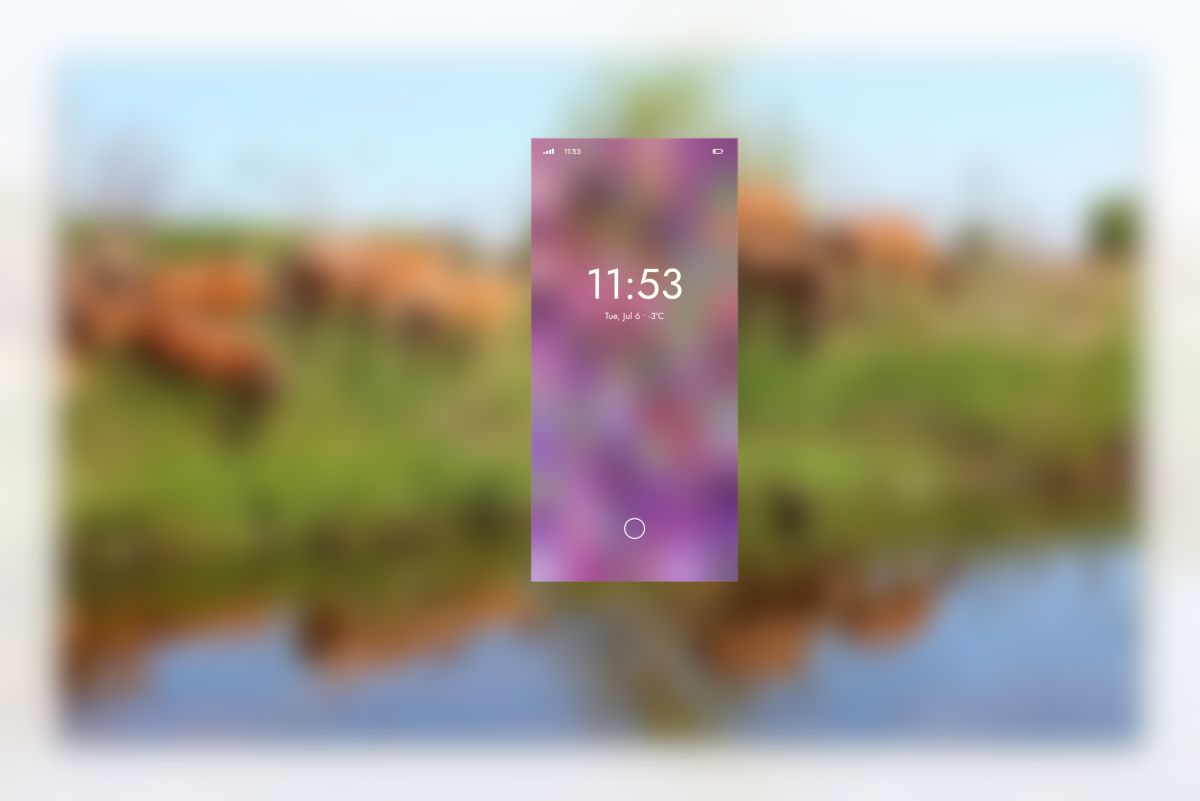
11:53
